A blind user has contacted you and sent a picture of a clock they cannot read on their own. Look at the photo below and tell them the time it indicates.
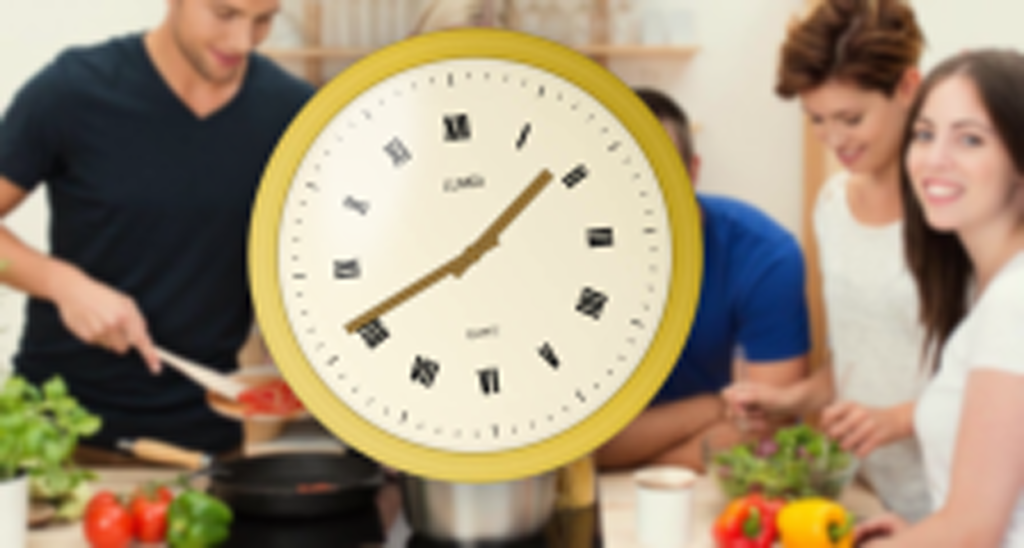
1:41
